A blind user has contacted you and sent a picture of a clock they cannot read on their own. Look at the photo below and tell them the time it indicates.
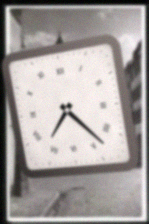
7:23
